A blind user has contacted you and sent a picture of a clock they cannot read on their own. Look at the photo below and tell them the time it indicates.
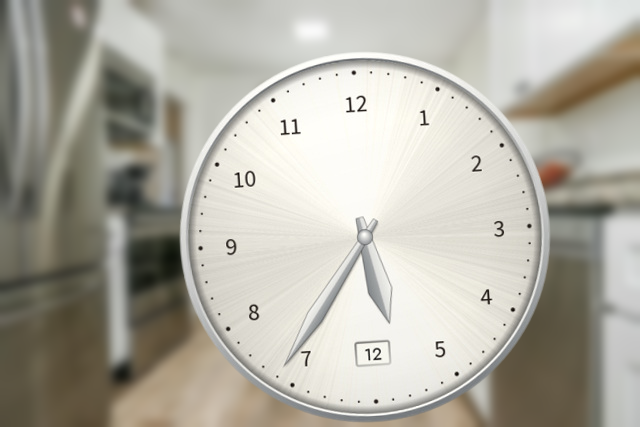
5:36
